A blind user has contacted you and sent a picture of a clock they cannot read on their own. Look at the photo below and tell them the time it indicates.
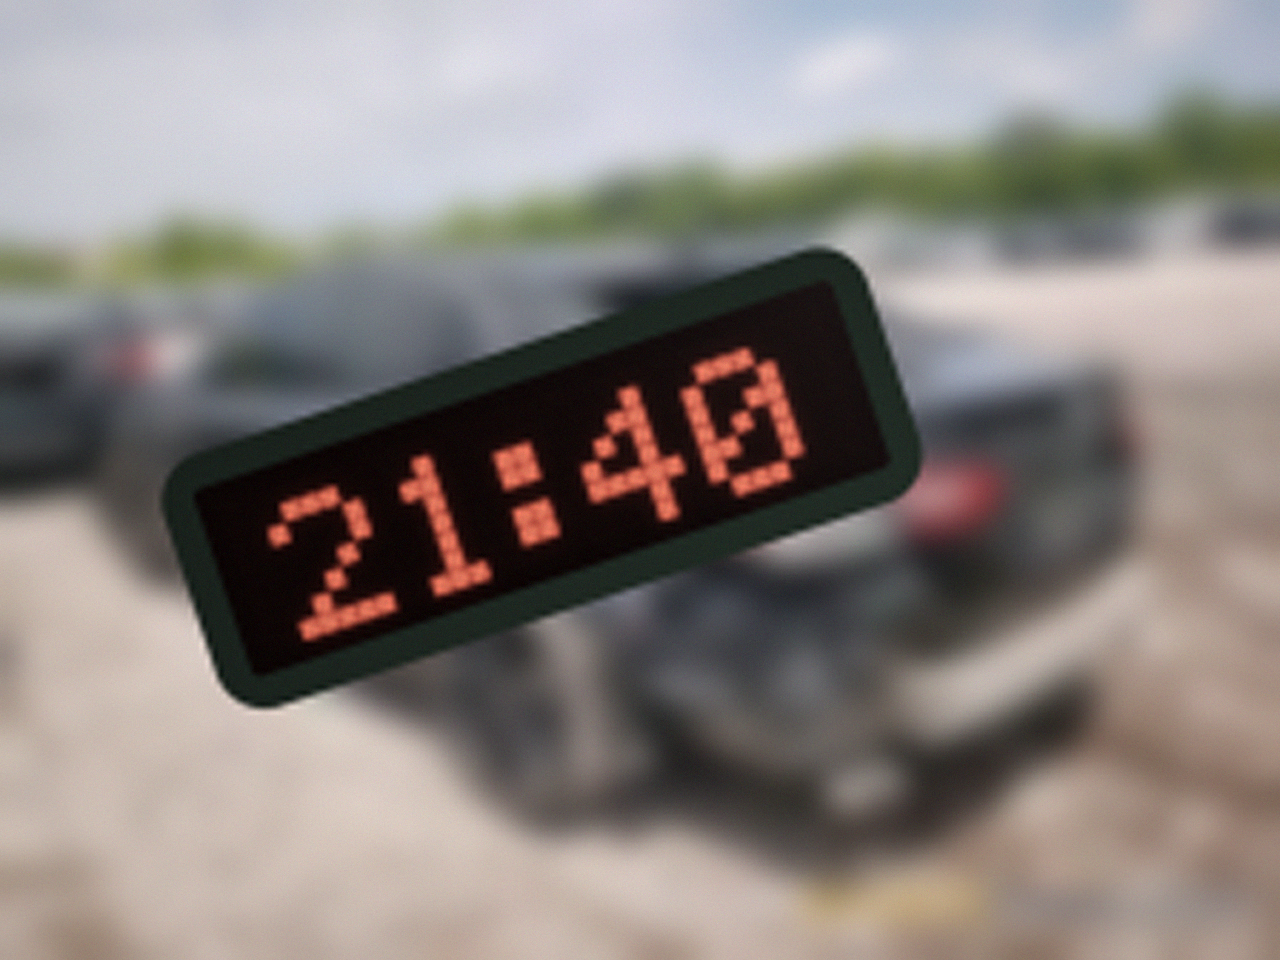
21:40
